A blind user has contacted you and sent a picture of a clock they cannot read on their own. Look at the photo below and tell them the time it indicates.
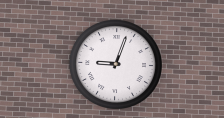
9:03
